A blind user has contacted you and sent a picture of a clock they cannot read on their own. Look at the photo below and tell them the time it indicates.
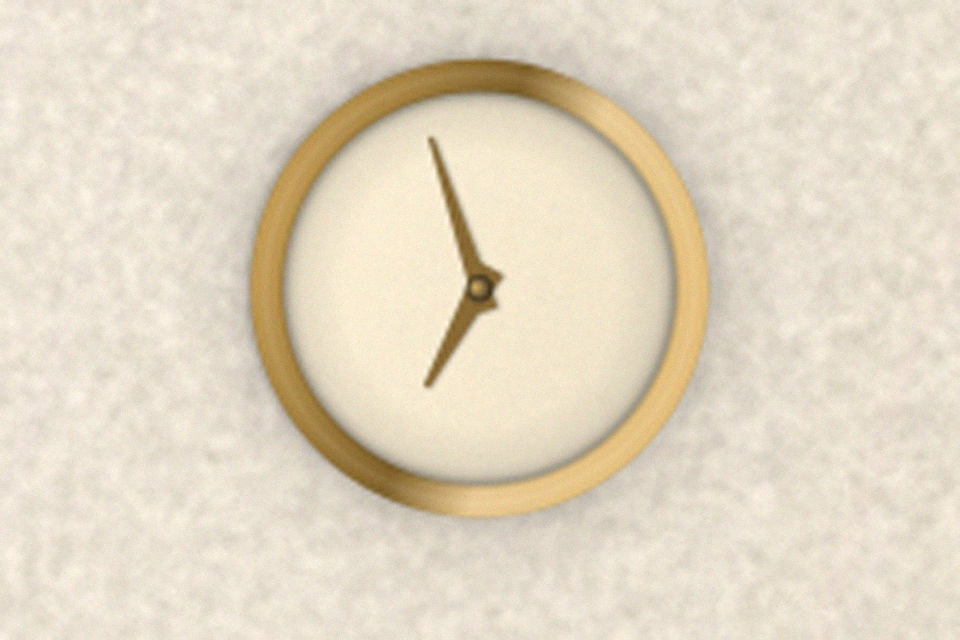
6:57
